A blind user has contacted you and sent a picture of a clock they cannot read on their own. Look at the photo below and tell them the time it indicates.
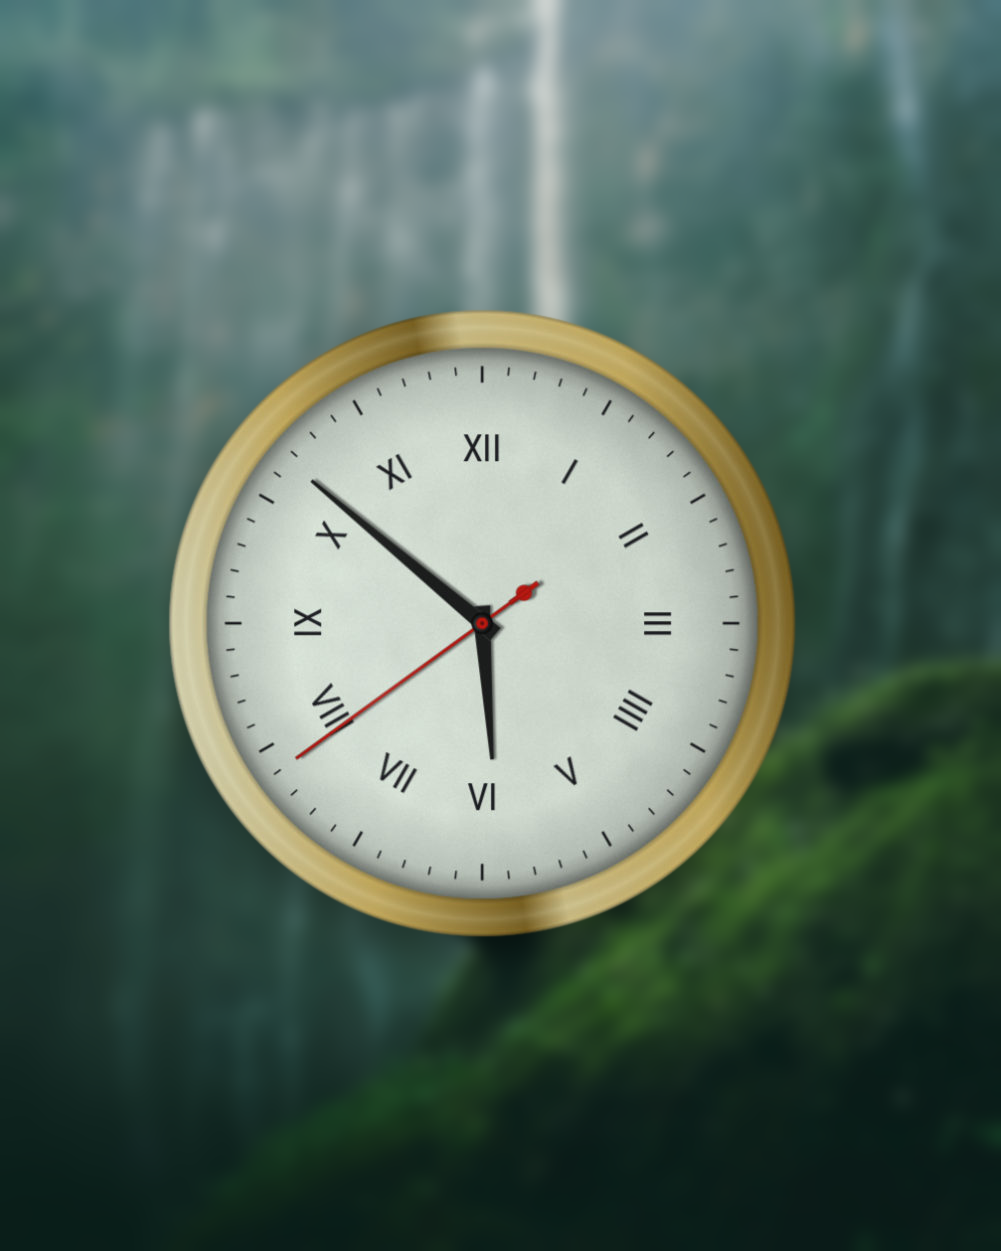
5:51:39
